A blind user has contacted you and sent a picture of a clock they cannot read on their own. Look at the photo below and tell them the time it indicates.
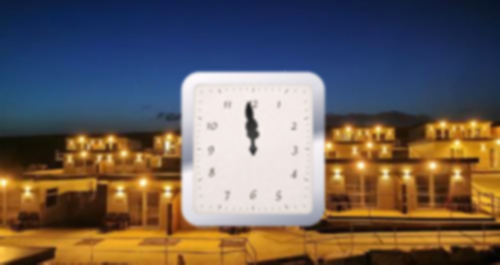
11:59
